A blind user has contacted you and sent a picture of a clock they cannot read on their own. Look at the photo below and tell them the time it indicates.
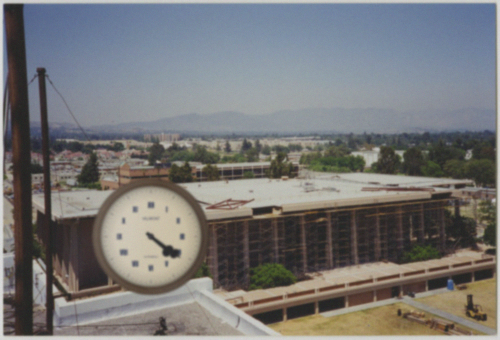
4:21
